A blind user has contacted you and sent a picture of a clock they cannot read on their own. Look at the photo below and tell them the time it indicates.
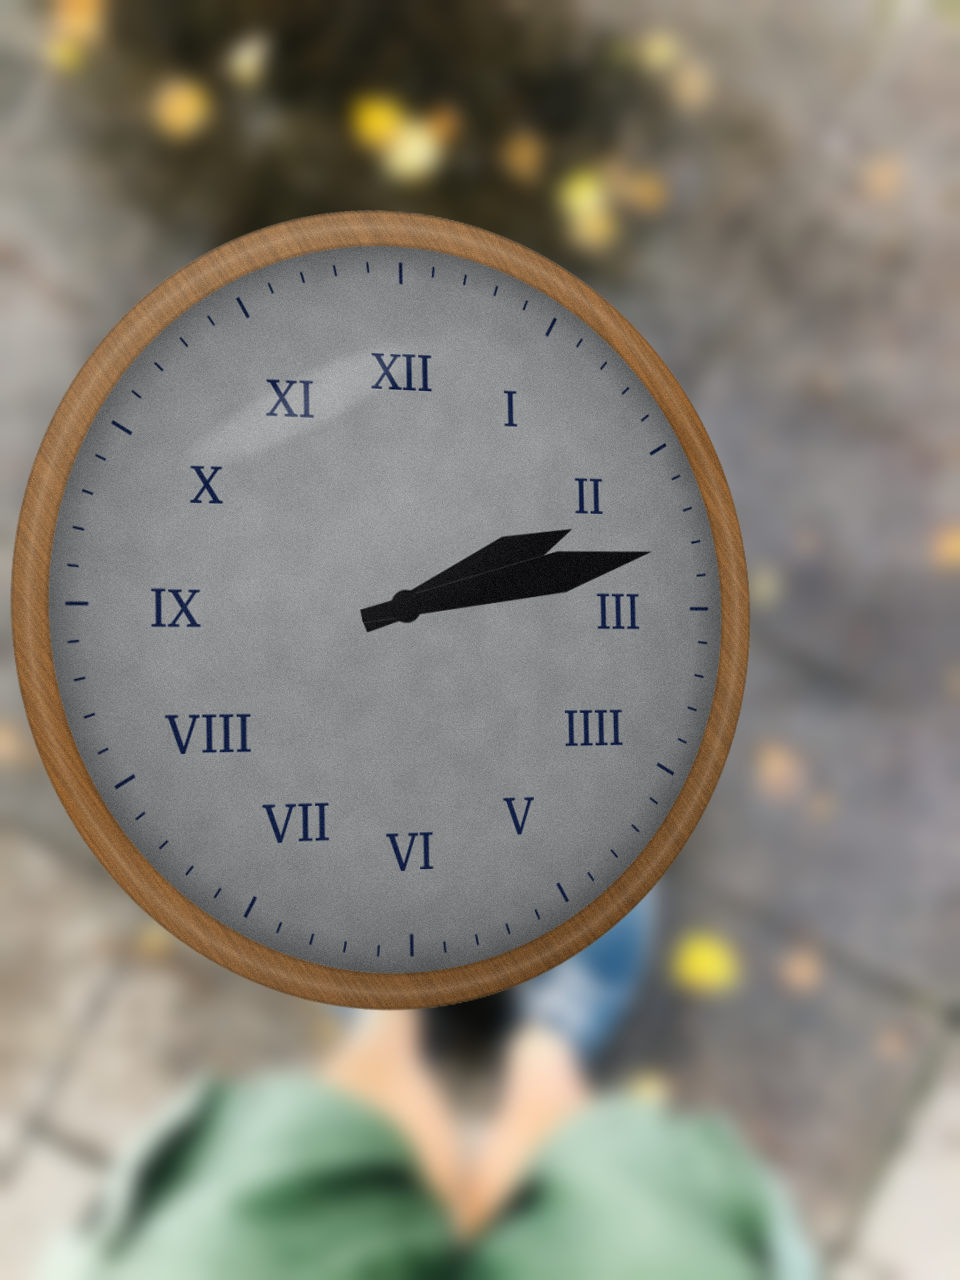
2:13
